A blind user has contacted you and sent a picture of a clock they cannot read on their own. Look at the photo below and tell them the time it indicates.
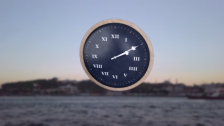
2:10
